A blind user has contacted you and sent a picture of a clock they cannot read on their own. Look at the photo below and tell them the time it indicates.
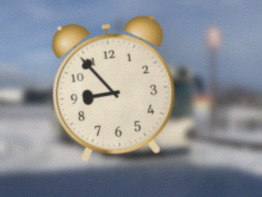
8:54
